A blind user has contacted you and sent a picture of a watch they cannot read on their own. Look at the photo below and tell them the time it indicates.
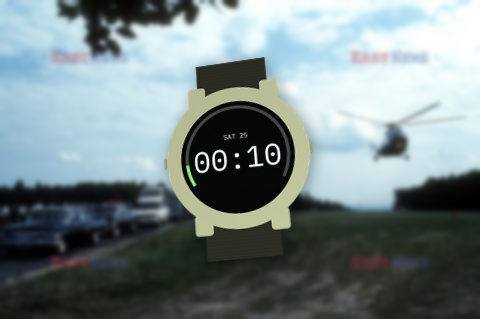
0:10
